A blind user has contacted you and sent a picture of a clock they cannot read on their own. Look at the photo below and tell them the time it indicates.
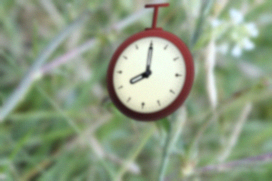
8:00
